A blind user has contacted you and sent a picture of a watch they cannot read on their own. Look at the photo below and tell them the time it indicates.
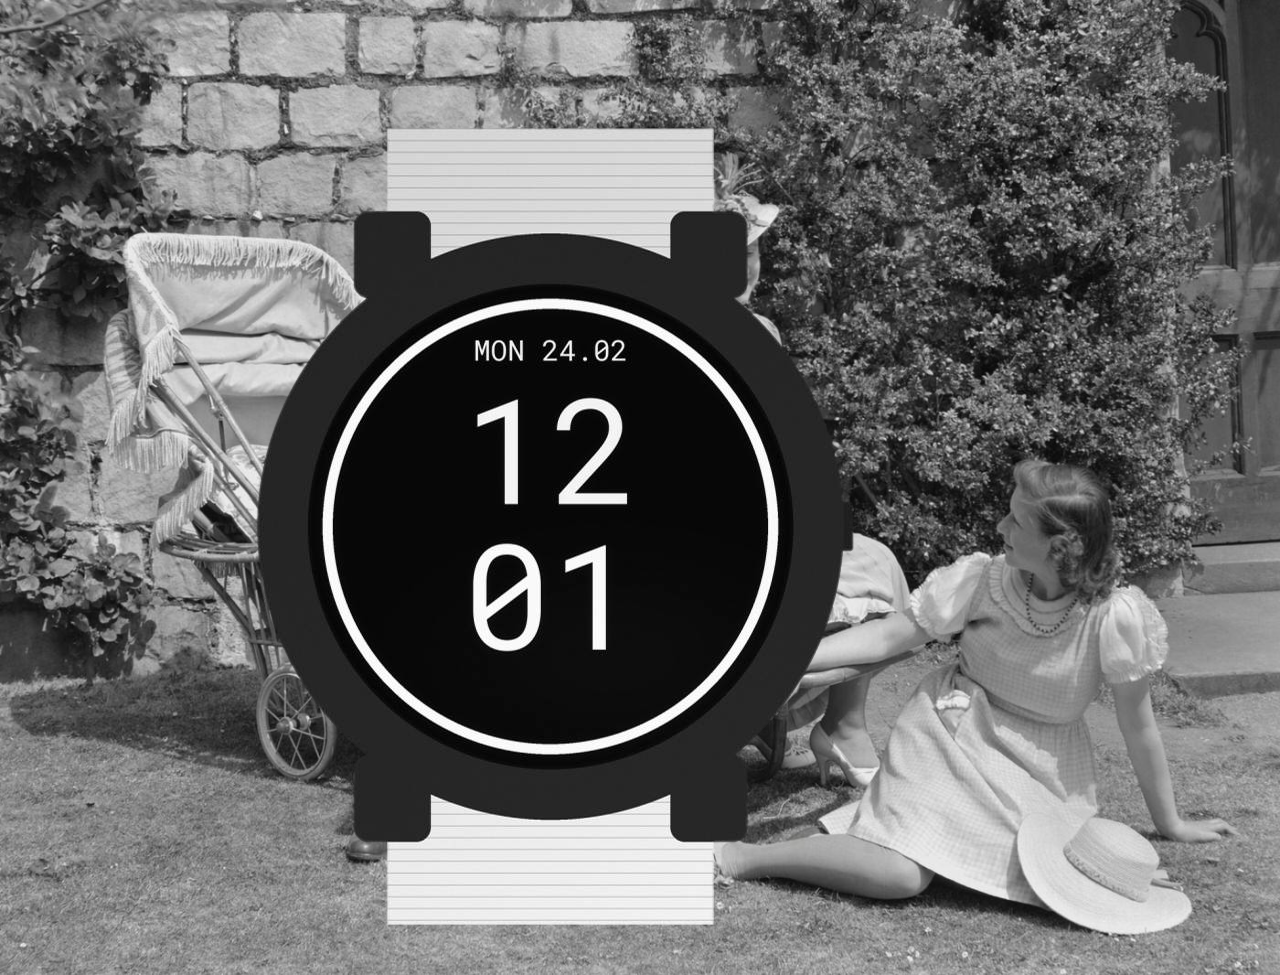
12:01
